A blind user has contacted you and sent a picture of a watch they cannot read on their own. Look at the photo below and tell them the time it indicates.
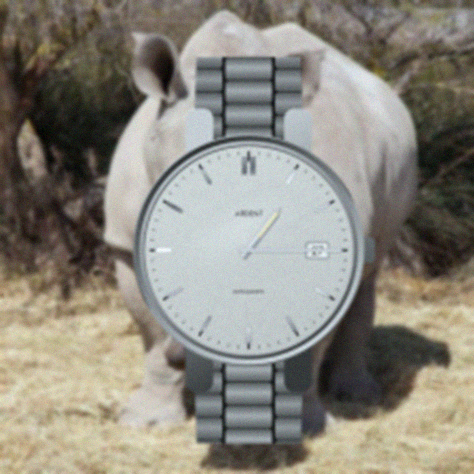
1:15
